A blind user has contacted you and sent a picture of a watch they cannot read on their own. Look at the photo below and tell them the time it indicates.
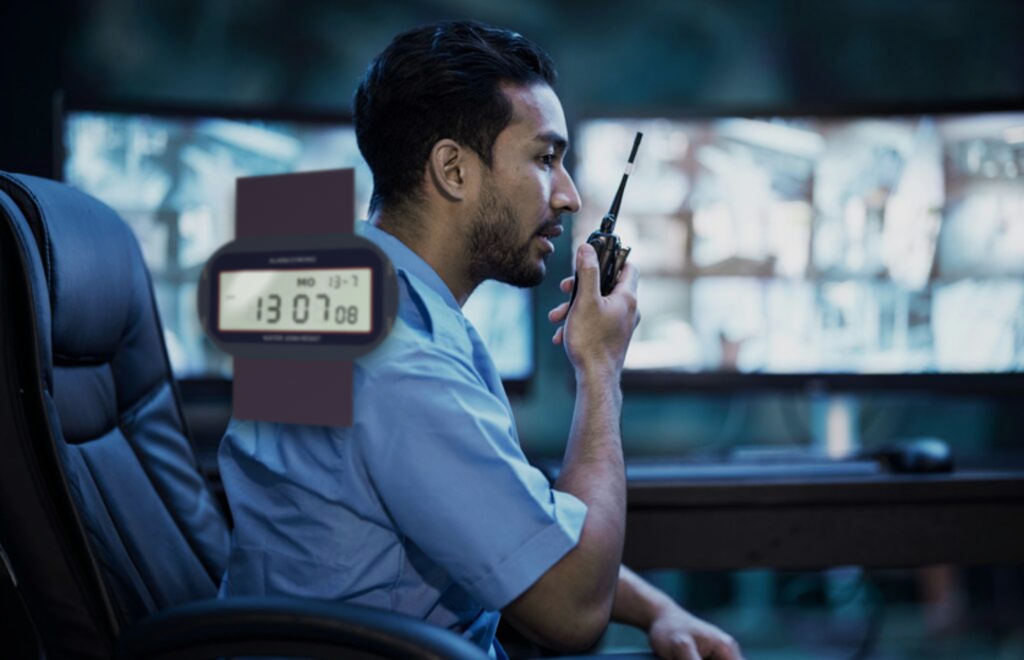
13:07:08
